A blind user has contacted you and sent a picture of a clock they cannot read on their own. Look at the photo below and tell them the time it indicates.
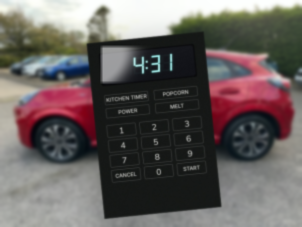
4:31
